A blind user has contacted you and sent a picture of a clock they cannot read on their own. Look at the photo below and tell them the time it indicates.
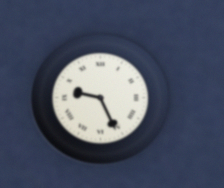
9:26
